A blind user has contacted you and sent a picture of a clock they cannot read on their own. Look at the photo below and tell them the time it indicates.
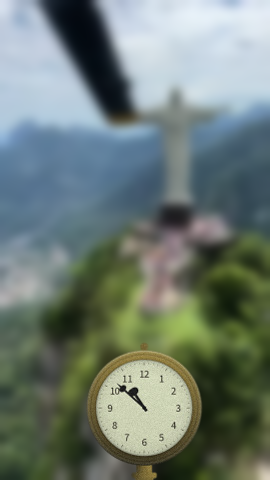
10:52
